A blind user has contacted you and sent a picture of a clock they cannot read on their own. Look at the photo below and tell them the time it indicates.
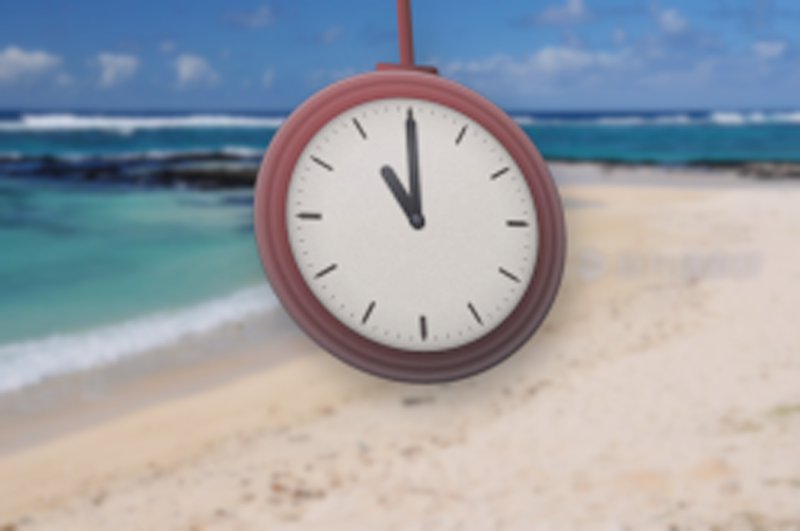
11:00
